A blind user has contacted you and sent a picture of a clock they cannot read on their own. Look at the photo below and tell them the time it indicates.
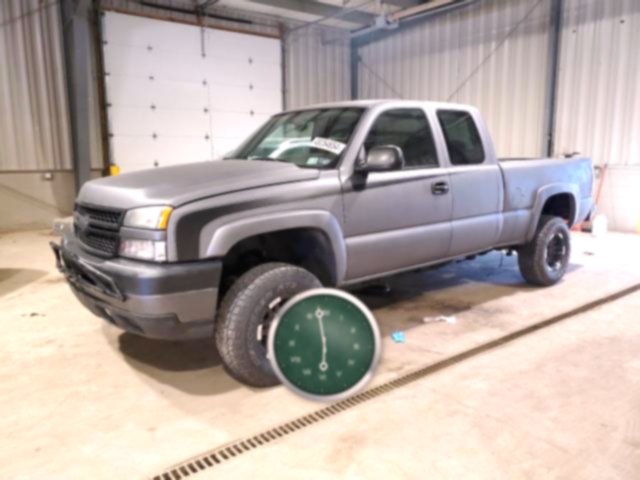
5:58
